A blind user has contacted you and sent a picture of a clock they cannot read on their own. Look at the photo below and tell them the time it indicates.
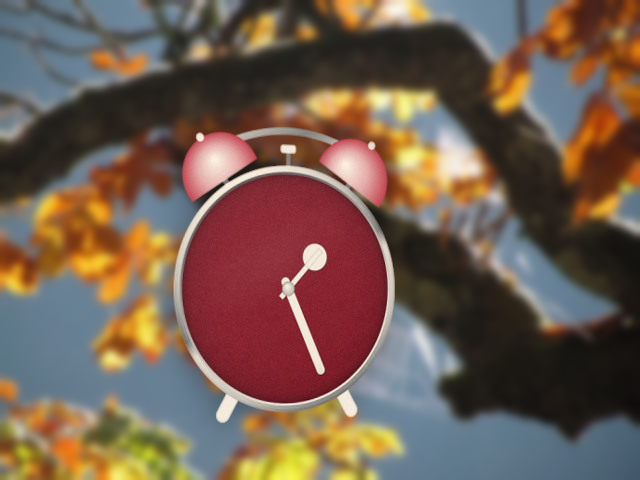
1:26
